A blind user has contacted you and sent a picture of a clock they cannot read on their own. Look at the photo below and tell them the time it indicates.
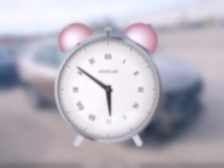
5:51
